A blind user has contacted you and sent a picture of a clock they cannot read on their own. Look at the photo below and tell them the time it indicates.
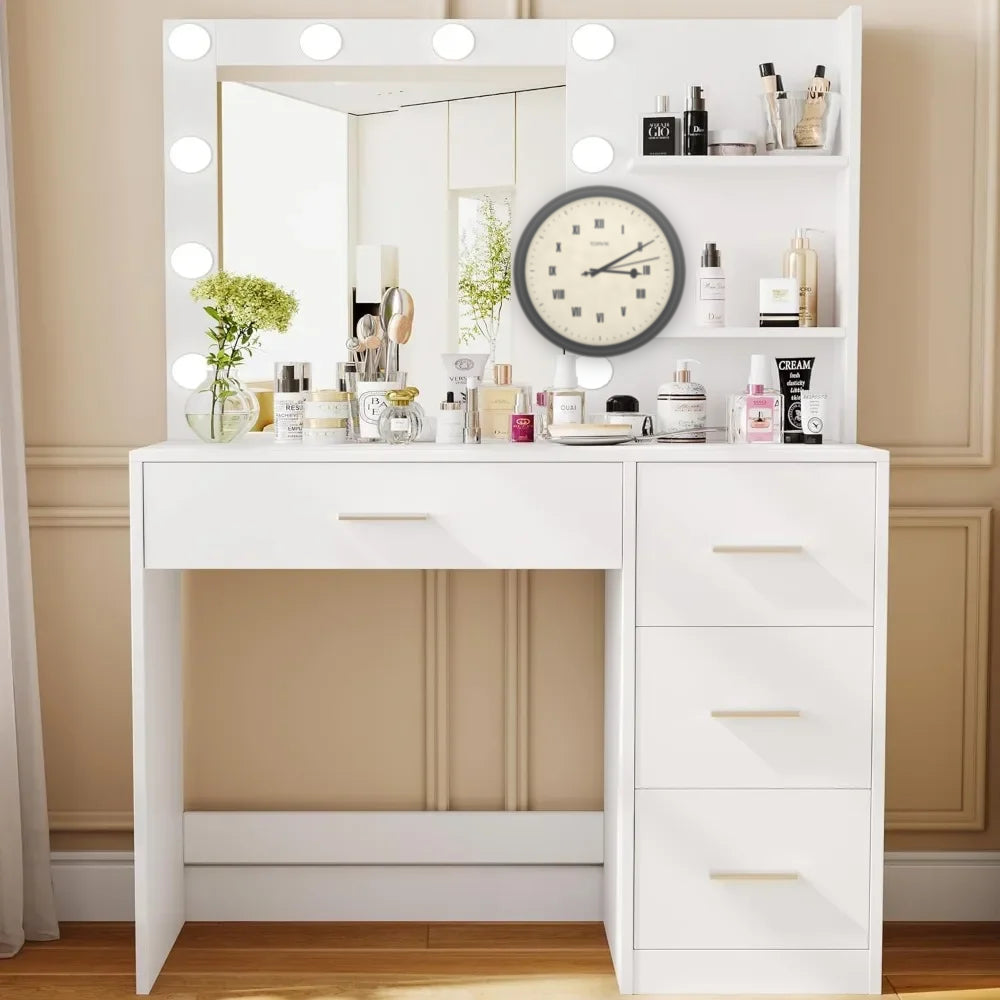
3:10:13
